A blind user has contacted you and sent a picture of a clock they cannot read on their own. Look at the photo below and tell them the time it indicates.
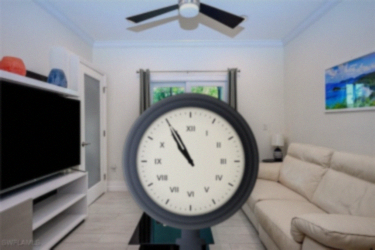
10:55
